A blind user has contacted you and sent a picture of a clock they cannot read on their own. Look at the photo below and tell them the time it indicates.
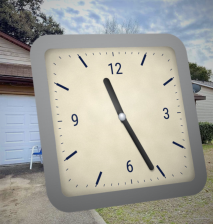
11:26
